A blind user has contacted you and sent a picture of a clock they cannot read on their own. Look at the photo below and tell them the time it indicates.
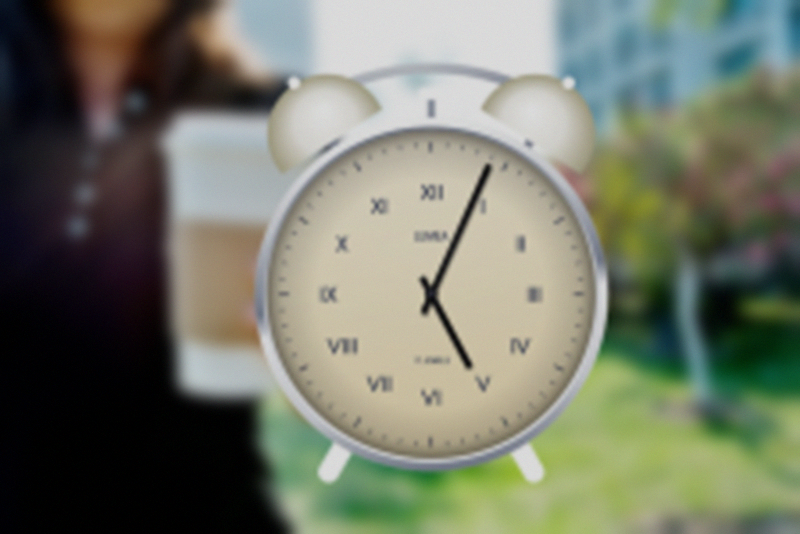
5:04
